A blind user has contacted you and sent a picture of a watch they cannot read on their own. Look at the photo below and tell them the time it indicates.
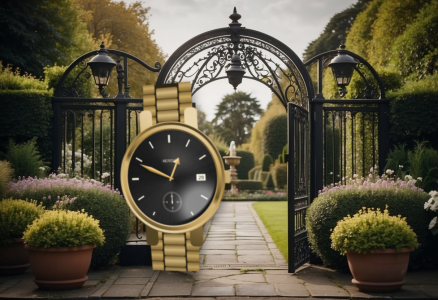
12:49
